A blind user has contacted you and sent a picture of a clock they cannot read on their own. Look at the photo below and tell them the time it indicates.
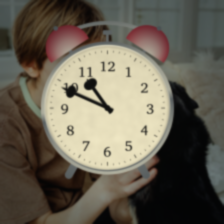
10:49
